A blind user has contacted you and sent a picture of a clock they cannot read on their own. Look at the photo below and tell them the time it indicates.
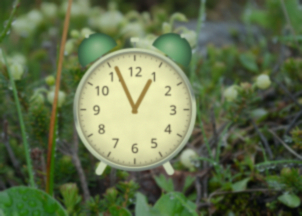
12:56
